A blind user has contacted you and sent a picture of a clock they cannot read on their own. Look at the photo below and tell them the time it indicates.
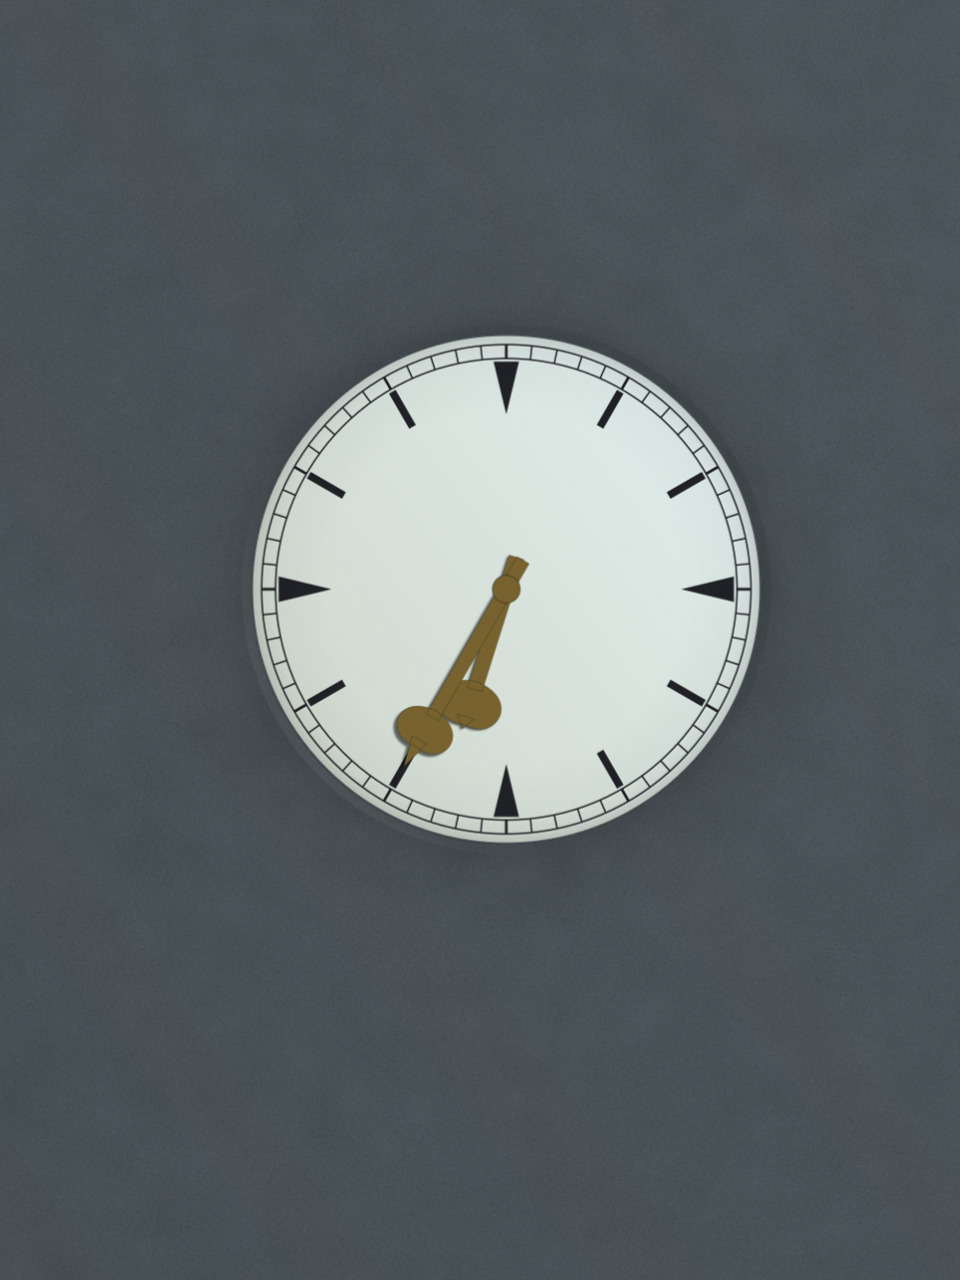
6:35
